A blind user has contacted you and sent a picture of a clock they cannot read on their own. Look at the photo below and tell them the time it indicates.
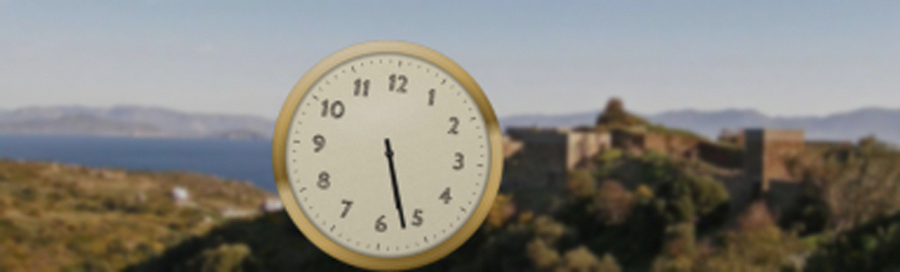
5:27
